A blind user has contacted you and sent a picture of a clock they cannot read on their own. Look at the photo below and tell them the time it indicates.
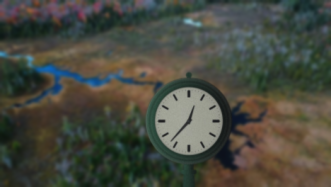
12:37
